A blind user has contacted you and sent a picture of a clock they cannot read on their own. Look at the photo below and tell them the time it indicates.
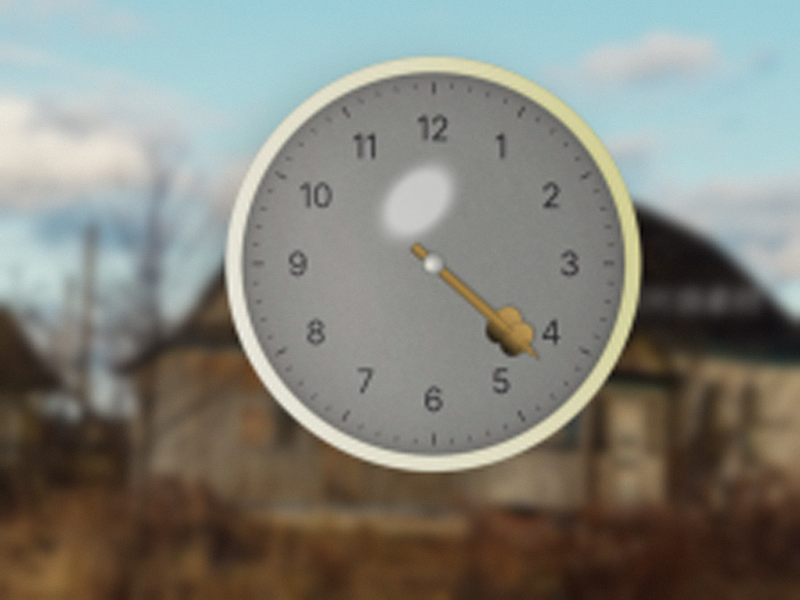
4:22
